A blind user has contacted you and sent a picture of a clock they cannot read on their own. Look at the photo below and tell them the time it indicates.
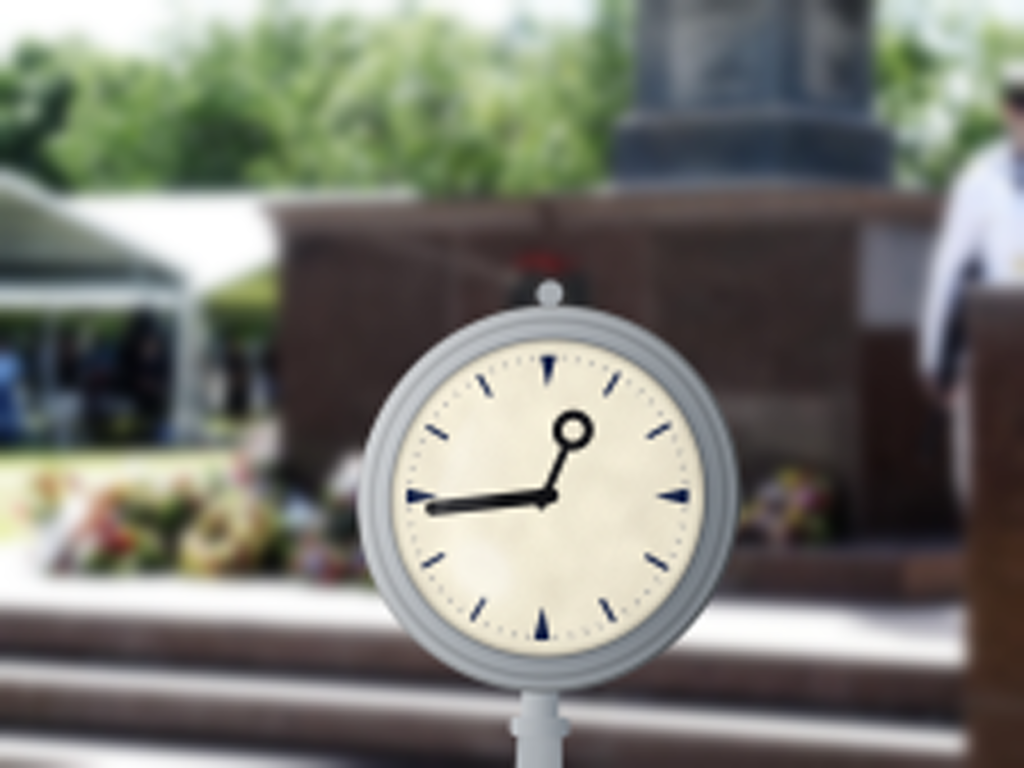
12:44
